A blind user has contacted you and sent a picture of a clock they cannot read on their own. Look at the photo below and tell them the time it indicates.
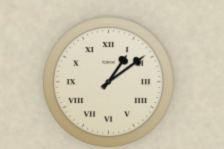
1:09
